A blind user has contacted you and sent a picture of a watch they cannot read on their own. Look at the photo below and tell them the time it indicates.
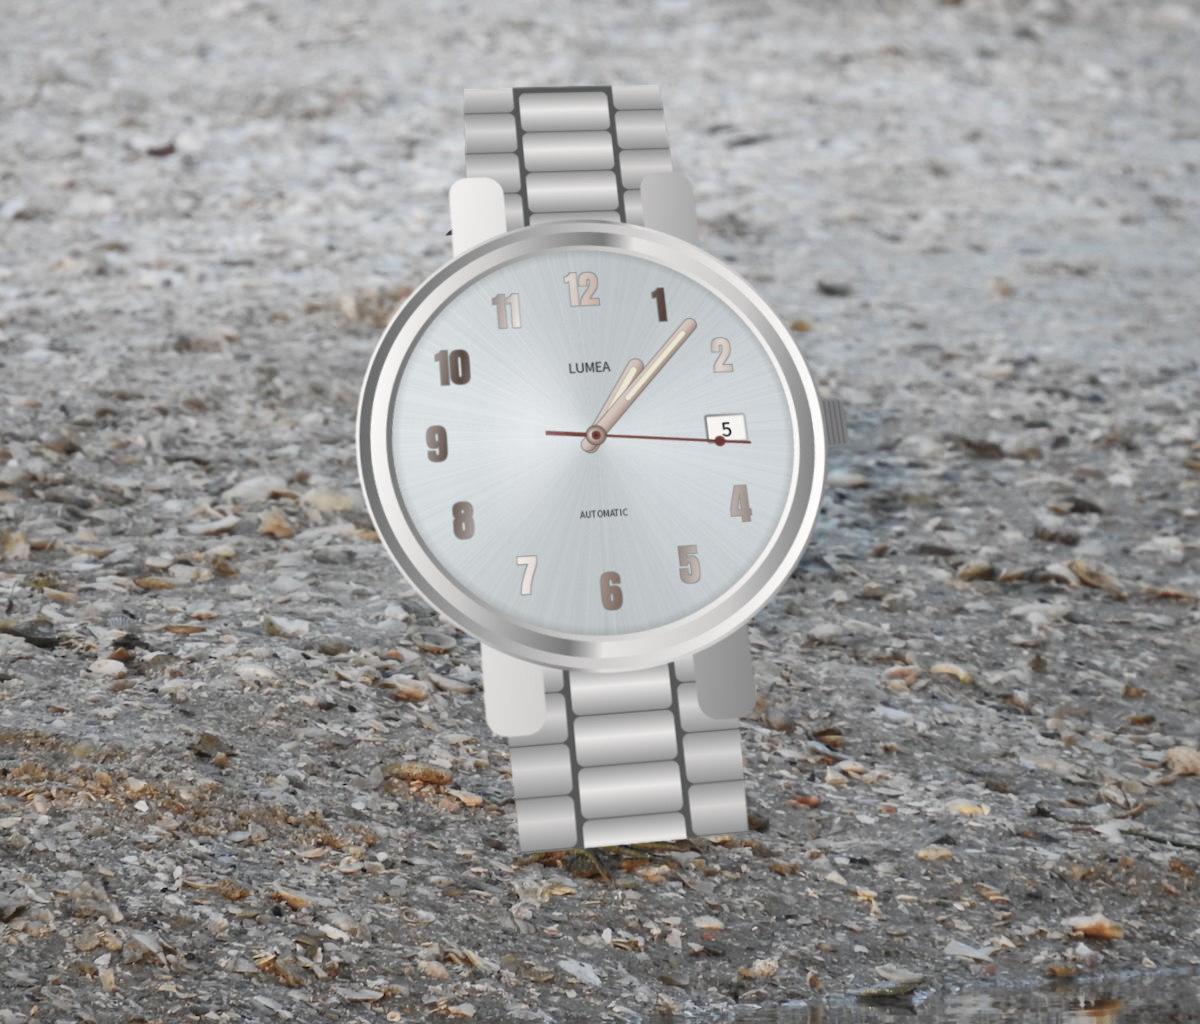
1:07:16
